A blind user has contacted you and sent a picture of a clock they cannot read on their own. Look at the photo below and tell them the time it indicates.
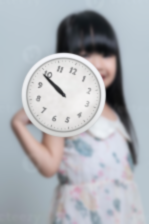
9:49
